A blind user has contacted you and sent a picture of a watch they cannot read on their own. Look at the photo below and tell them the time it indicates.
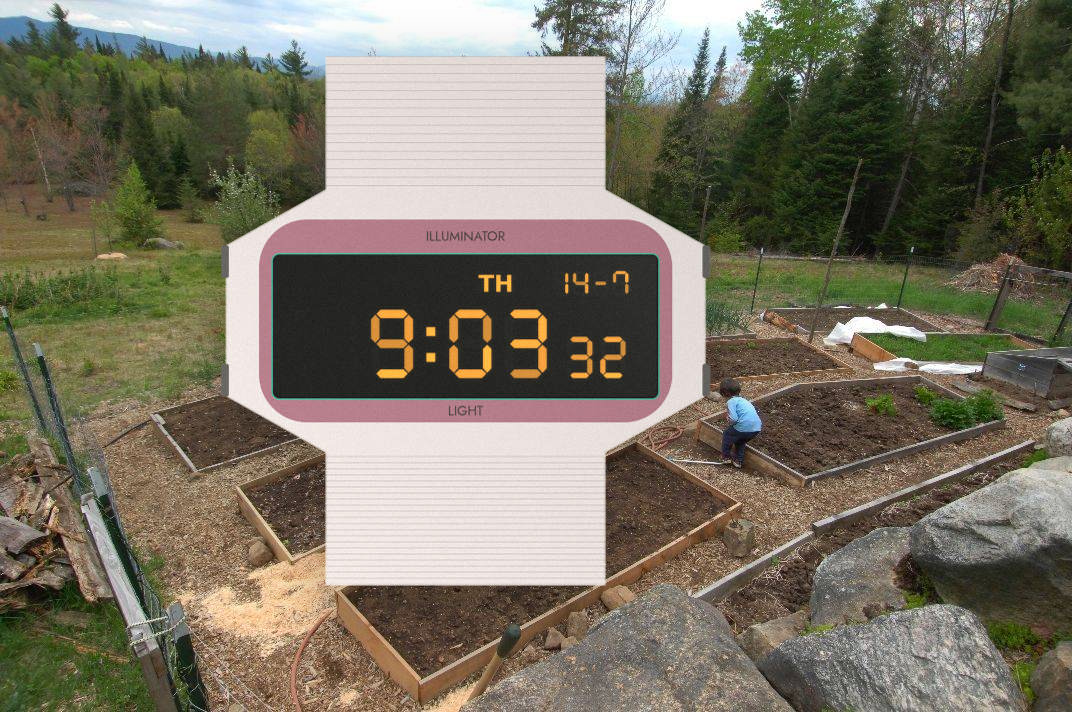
9:03:32
